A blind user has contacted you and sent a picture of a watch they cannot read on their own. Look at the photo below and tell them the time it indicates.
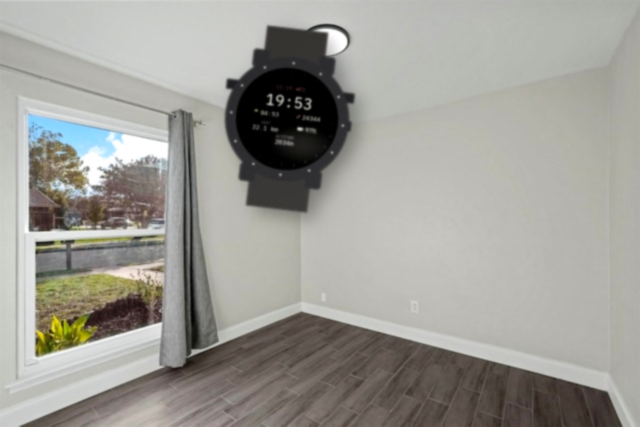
19:53
